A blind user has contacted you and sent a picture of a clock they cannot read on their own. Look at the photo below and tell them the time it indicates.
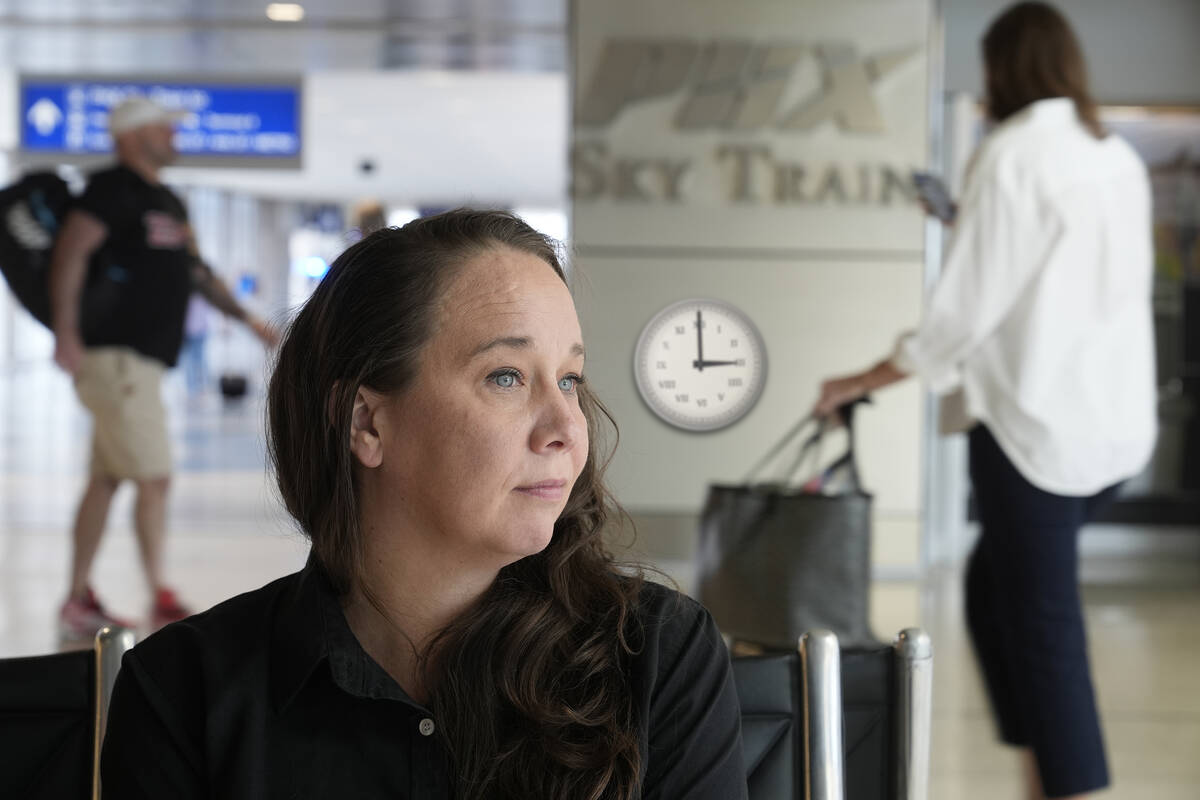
3:00
